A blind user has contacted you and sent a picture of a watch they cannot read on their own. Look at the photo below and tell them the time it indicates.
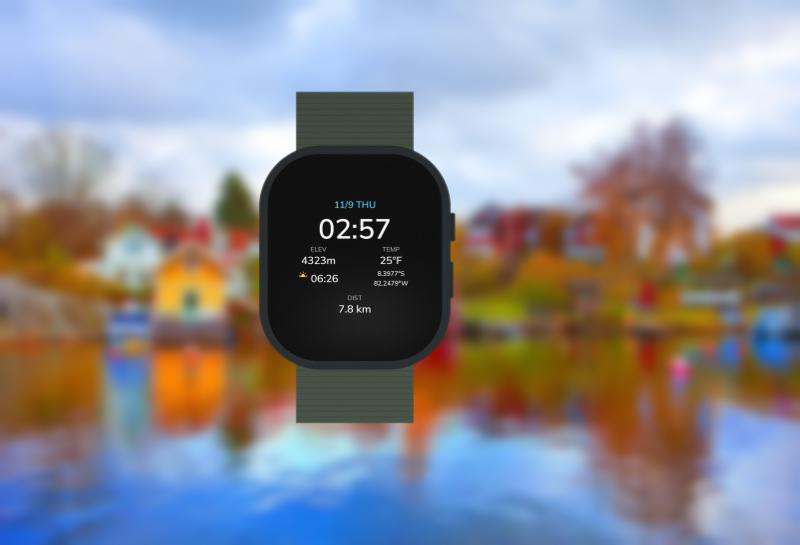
2:57
